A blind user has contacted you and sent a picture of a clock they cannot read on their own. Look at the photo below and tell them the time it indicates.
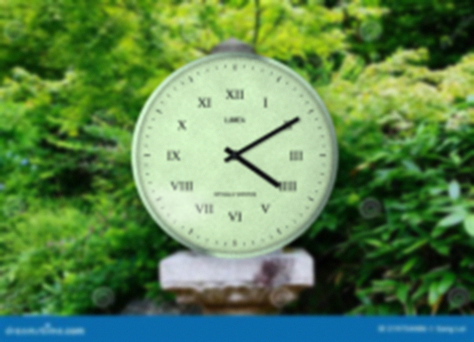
4:10
